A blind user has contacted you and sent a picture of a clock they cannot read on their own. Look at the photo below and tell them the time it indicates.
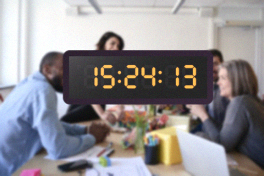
15:24:13
